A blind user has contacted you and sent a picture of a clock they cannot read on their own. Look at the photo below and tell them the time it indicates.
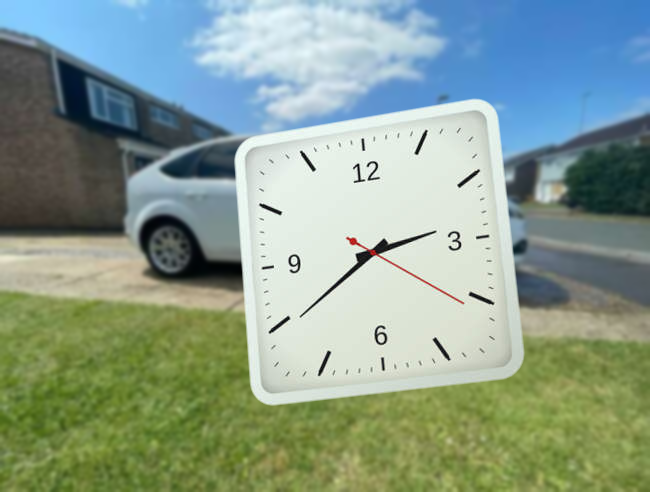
2:39:21
